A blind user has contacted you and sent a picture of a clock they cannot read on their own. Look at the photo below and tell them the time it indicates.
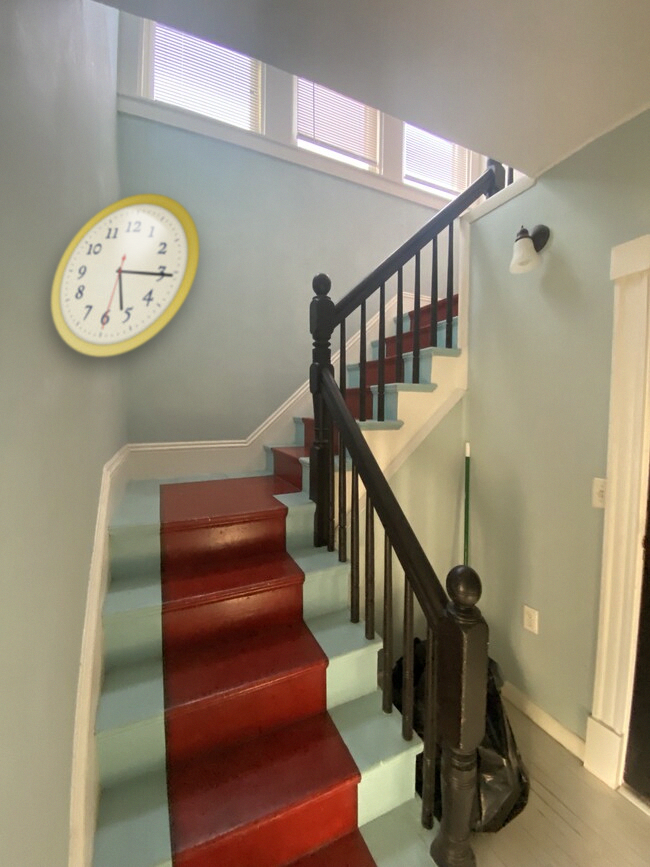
5:15:30
